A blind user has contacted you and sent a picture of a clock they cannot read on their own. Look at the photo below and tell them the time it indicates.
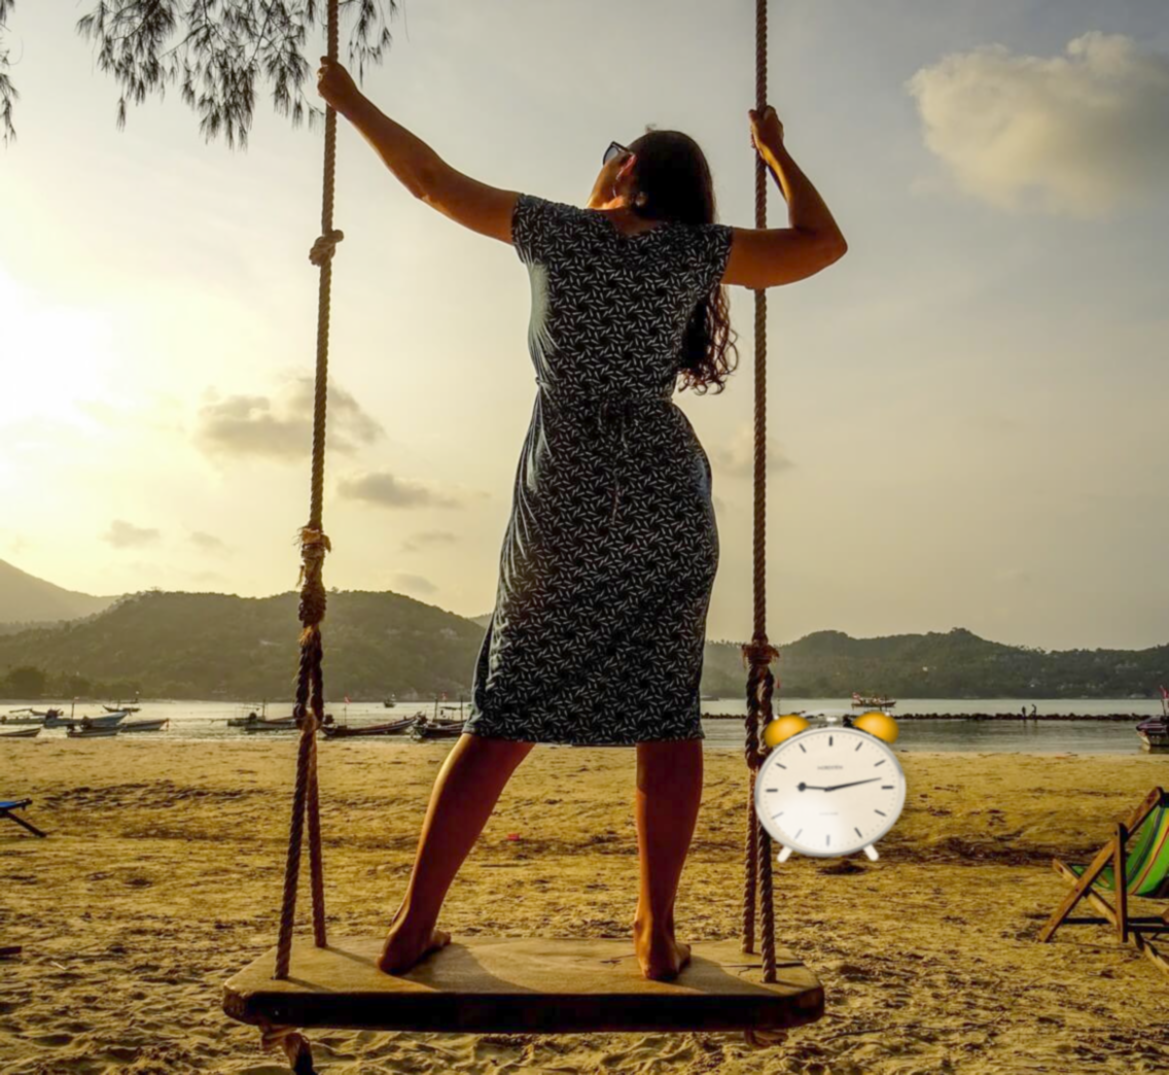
9:13
